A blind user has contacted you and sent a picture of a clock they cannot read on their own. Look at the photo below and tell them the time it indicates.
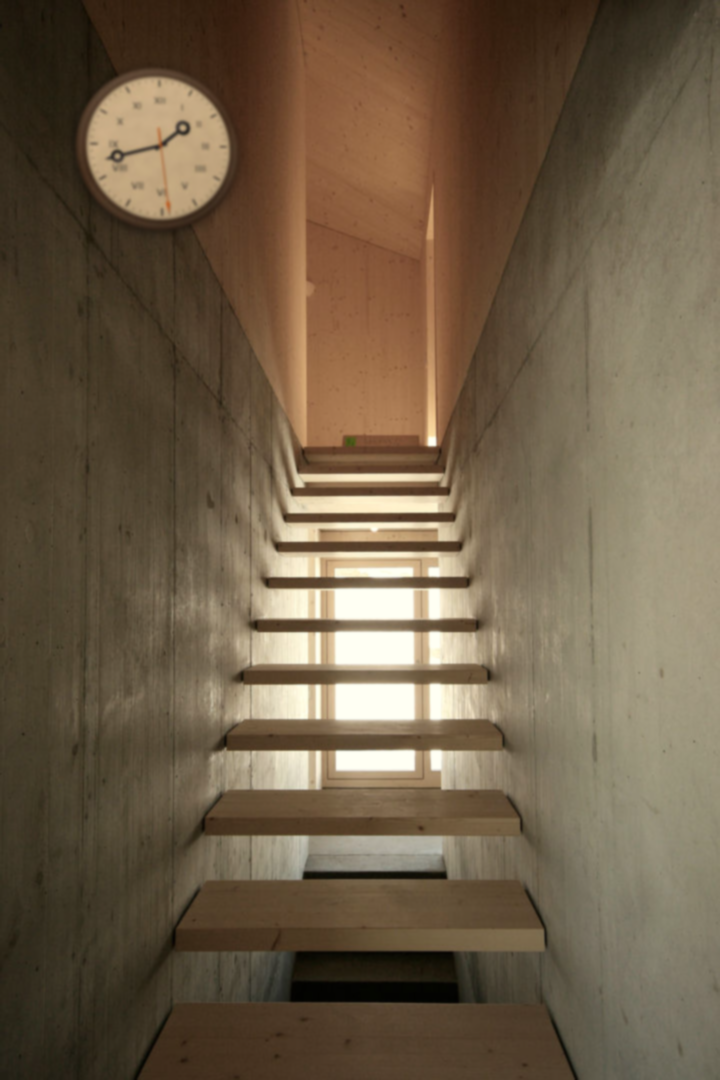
1:42:29
